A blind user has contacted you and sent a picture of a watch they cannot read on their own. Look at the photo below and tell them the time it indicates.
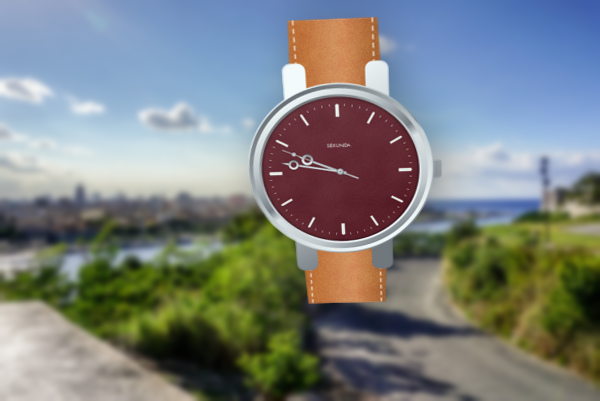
9:46:49
